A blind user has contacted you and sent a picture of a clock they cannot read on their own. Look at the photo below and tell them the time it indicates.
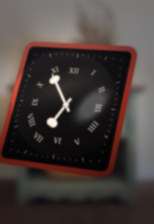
6:54
